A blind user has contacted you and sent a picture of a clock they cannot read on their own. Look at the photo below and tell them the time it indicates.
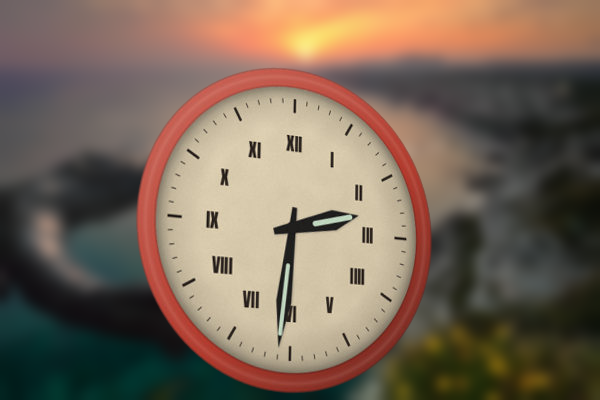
2:31
